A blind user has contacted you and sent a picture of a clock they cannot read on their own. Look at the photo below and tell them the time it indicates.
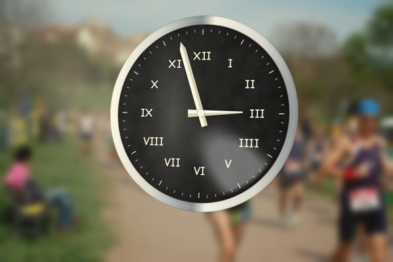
2:57
